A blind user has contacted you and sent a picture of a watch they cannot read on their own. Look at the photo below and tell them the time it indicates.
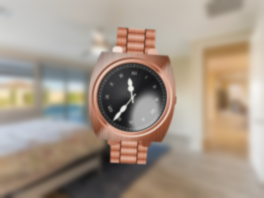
11:36
